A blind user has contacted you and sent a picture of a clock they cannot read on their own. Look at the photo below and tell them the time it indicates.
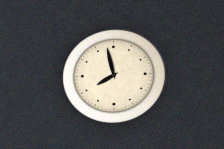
7:58
